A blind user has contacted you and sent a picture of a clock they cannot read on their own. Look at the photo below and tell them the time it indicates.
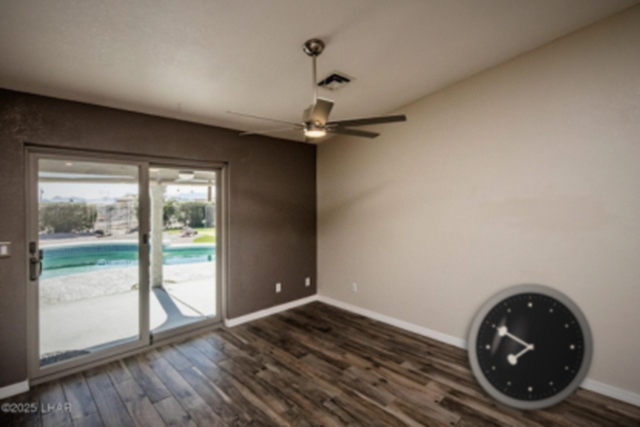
7:50
